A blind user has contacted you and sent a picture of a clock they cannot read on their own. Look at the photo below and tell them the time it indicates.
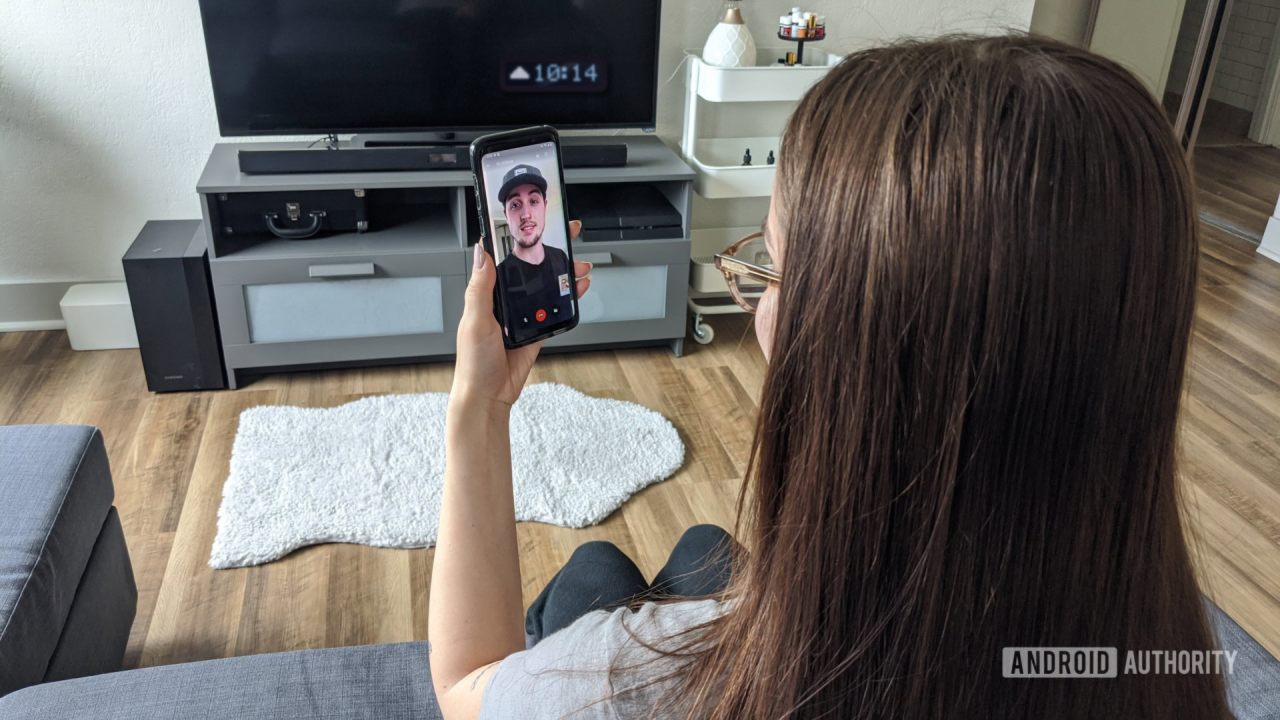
10:14
